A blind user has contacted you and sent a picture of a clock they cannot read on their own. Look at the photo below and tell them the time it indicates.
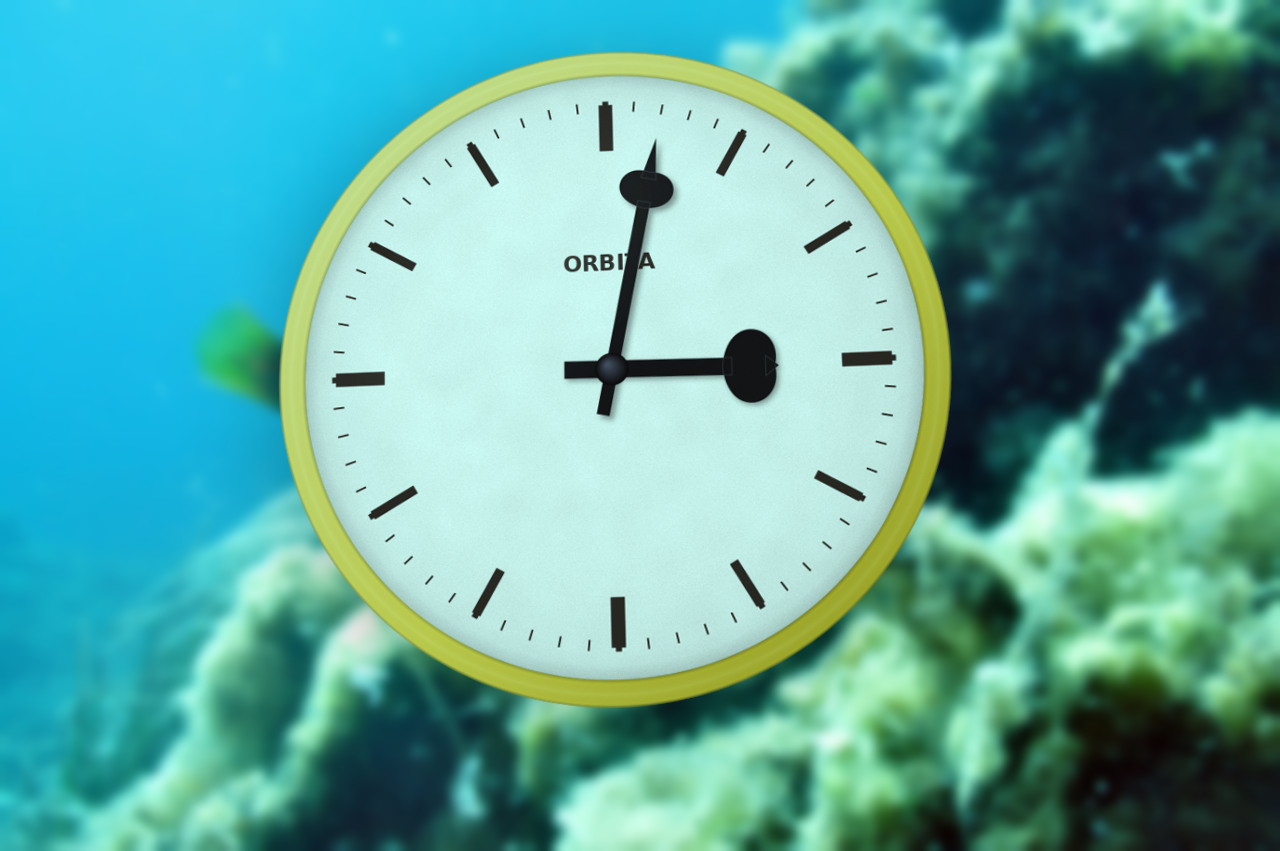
3:02
